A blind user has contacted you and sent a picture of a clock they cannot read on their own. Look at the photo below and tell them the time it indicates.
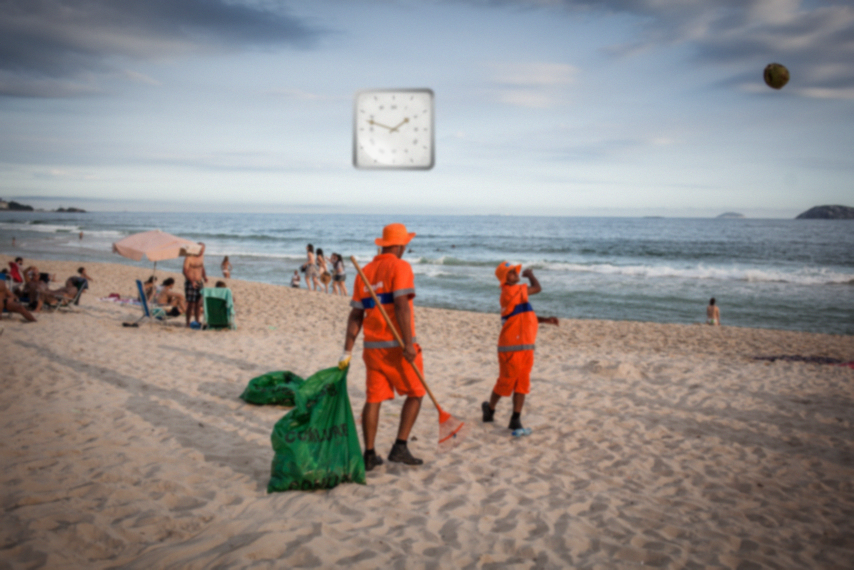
1:48
